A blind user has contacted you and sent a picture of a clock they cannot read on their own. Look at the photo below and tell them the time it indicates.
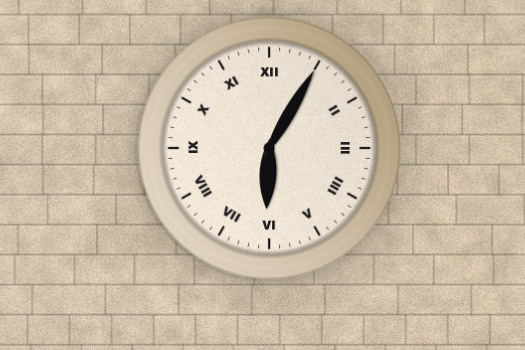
6:05
